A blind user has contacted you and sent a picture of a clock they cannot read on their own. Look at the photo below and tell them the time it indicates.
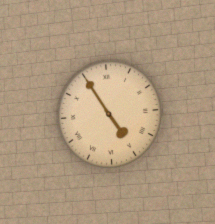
4:55
